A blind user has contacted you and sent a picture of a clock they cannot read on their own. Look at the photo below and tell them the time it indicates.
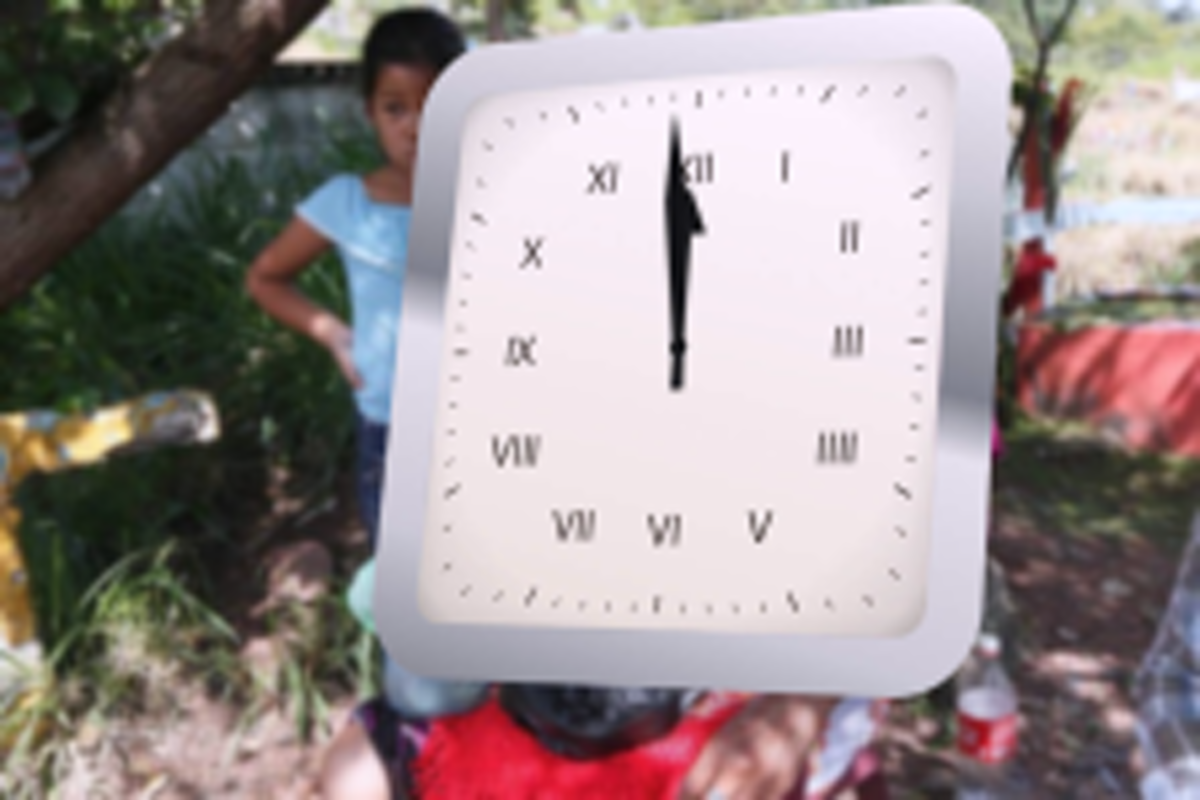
11:59
